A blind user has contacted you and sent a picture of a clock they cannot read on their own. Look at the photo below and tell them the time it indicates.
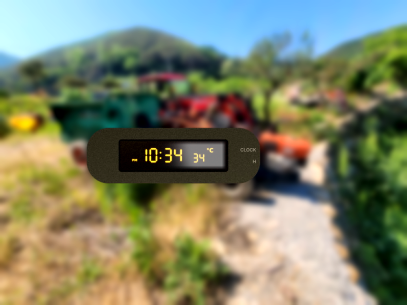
10:34
